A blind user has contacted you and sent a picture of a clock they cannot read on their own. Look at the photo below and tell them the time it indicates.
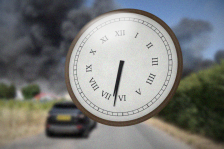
6:32
